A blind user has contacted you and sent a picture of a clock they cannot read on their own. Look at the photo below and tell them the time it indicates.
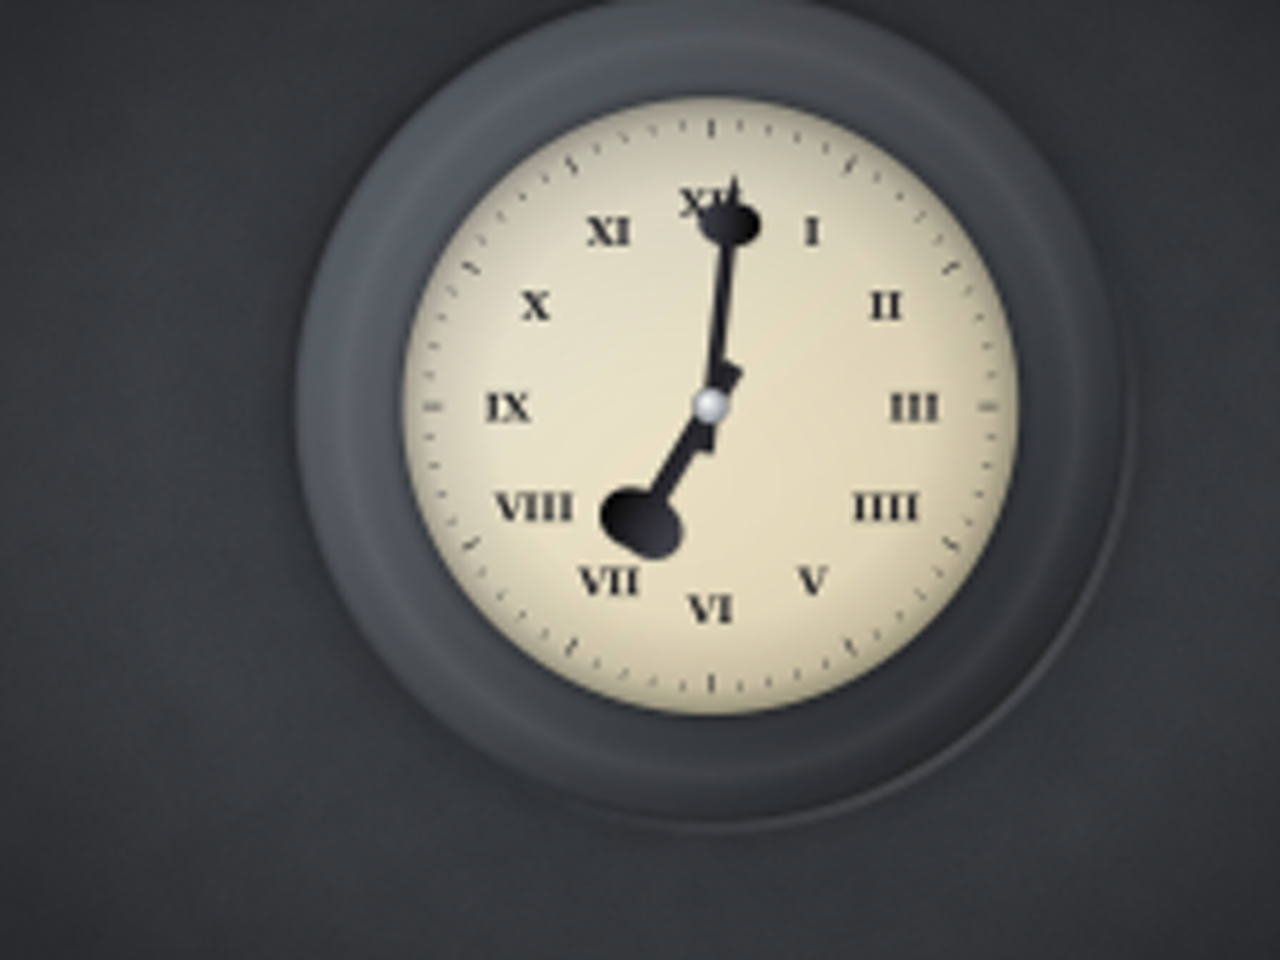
7:01
